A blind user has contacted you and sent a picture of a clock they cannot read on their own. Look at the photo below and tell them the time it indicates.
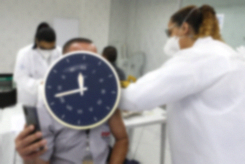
11:42
